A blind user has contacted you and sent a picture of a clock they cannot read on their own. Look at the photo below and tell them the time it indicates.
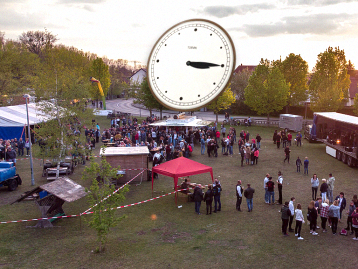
3:15
